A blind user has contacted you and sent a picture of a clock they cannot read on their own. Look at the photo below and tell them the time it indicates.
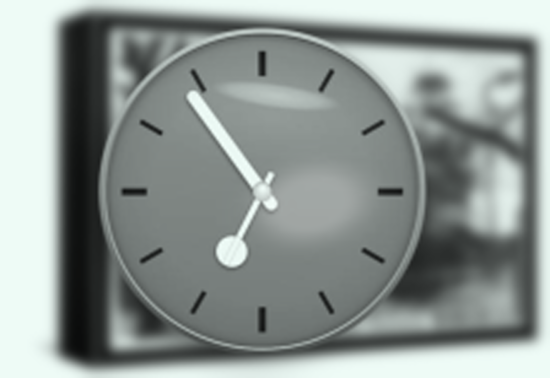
6:54
